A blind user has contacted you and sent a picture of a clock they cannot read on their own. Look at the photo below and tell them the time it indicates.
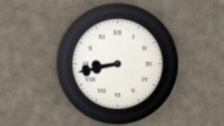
8:43
